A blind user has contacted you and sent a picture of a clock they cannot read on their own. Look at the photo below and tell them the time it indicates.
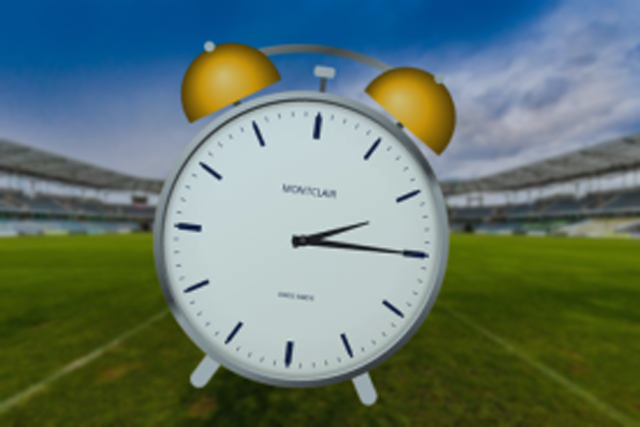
2:15
